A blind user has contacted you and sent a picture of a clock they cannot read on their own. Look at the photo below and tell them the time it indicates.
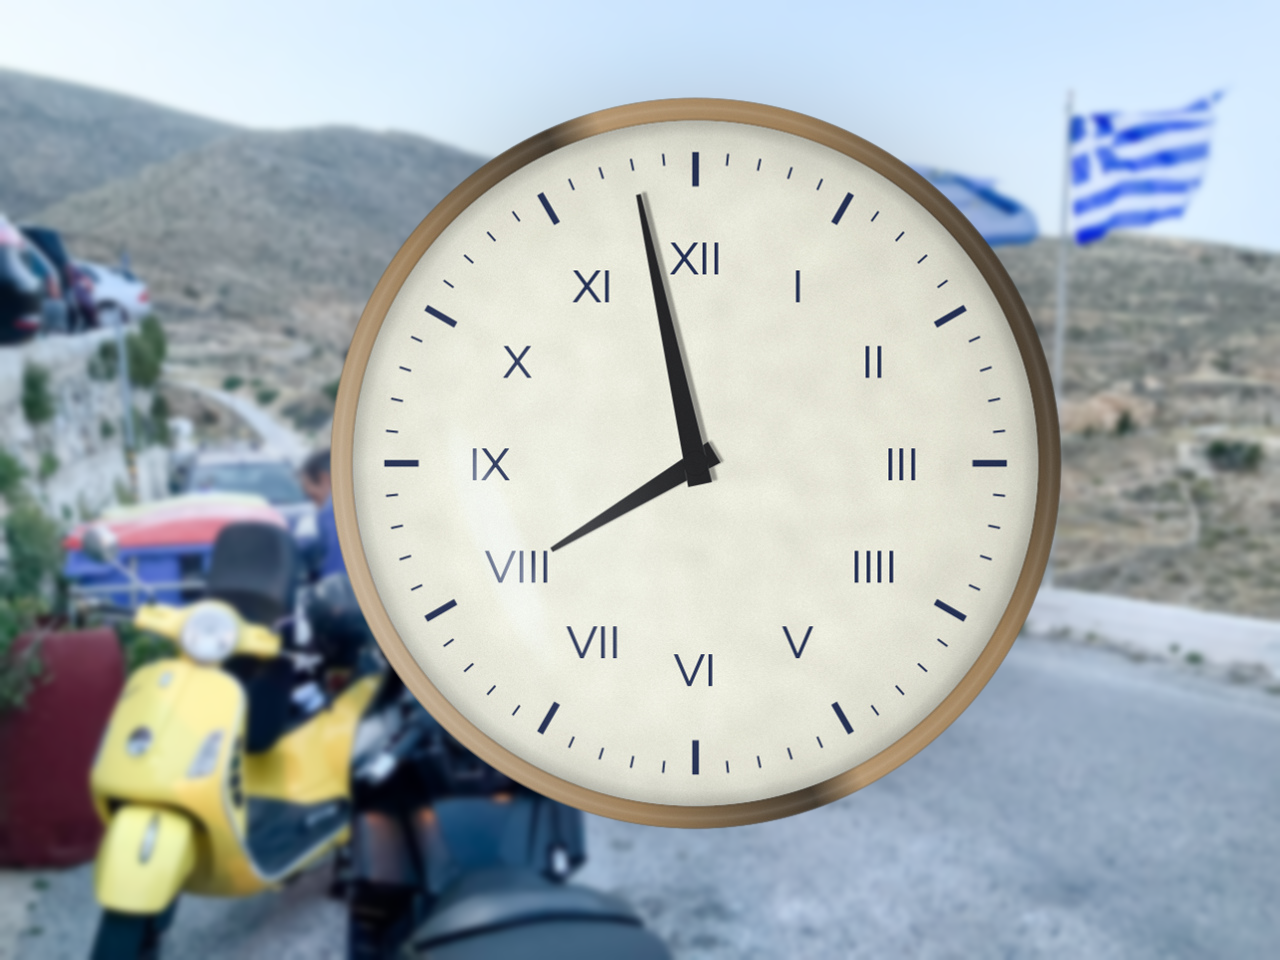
7:58
